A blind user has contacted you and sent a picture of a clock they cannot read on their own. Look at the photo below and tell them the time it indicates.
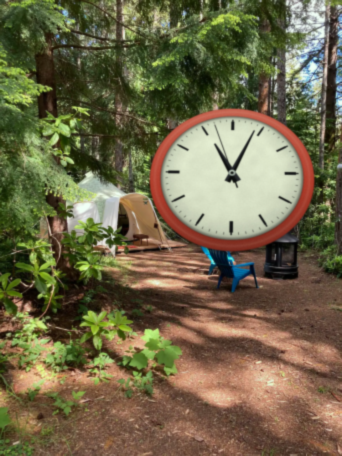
11:03:57
